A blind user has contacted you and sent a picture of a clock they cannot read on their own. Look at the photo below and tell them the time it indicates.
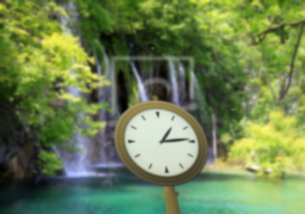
1:14
